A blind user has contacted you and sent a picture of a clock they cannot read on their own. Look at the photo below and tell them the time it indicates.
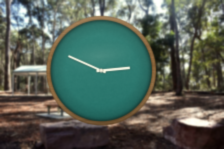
2:49
